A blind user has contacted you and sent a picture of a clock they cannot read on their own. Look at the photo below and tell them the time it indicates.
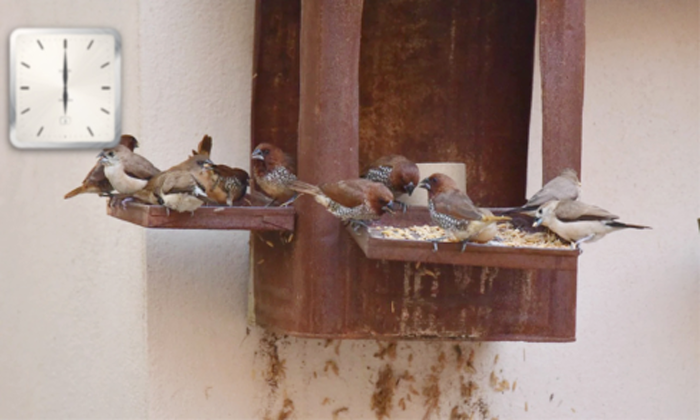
6:00
